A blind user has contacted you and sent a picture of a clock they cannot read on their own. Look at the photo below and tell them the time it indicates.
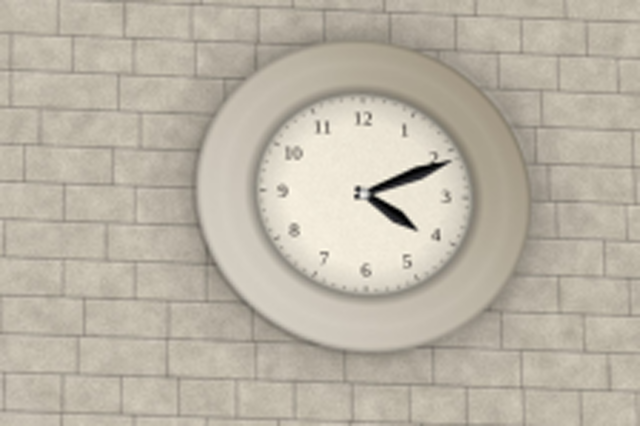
4:11
